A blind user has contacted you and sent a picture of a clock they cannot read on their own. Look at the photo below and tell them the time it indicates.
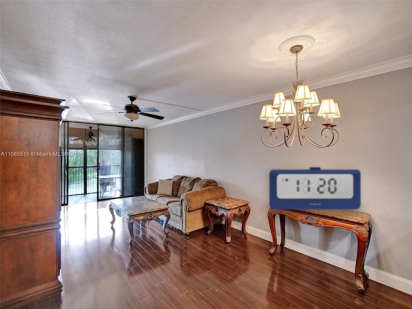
11:20
